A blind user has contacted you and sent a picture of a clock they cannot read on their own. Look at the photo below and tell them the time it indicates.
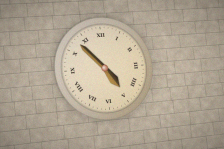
4:53
